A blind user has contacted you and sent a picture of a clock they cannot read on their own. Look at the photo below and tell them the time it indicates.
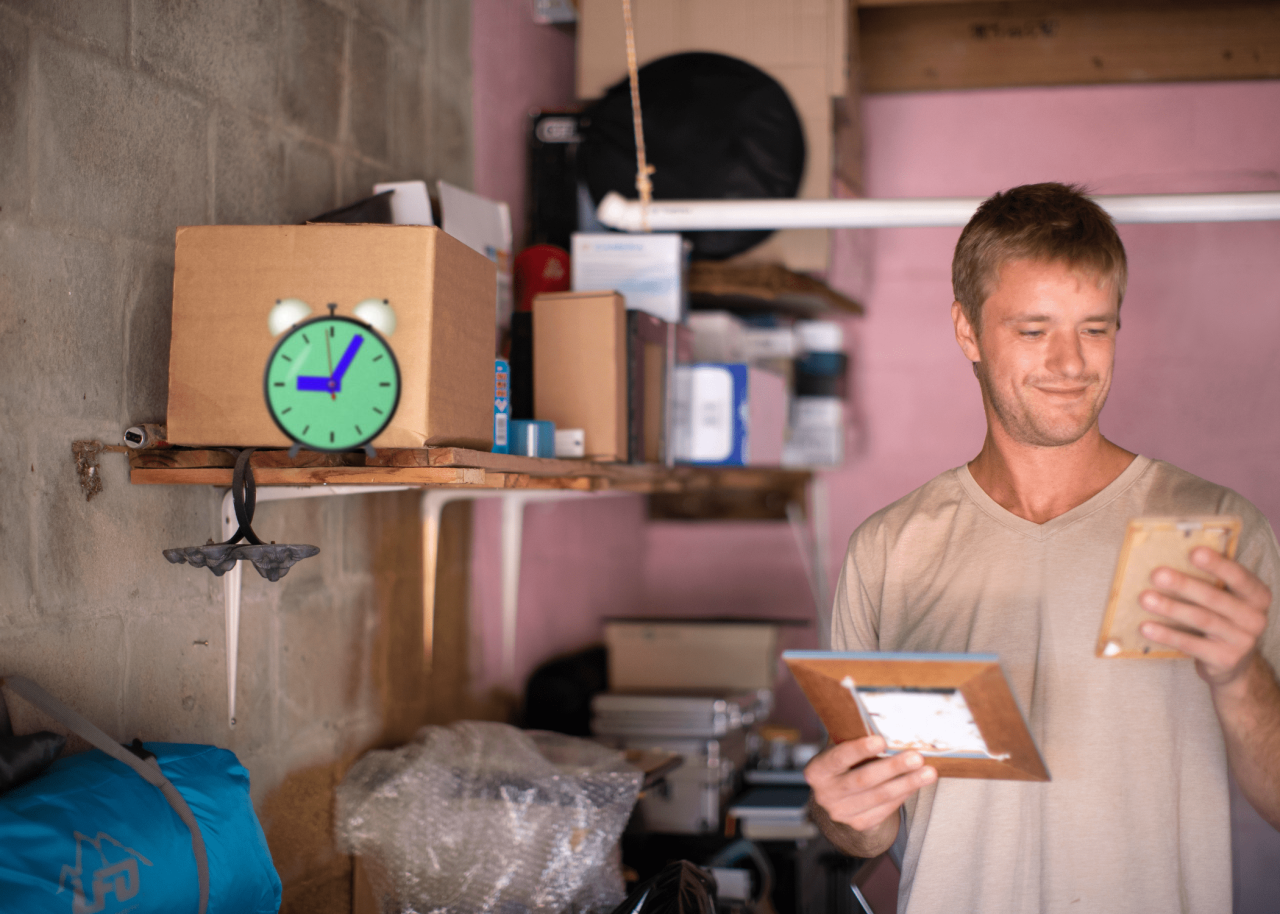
9:04:59
